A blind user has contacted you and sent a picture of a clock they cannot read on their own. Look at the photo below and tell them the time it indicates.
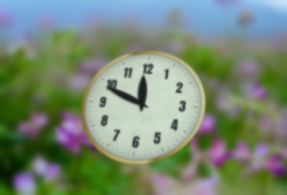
11:49
